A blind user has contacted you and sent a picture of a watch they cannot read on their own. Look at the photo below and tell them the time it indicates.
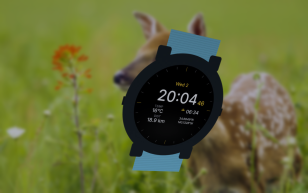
20:04
